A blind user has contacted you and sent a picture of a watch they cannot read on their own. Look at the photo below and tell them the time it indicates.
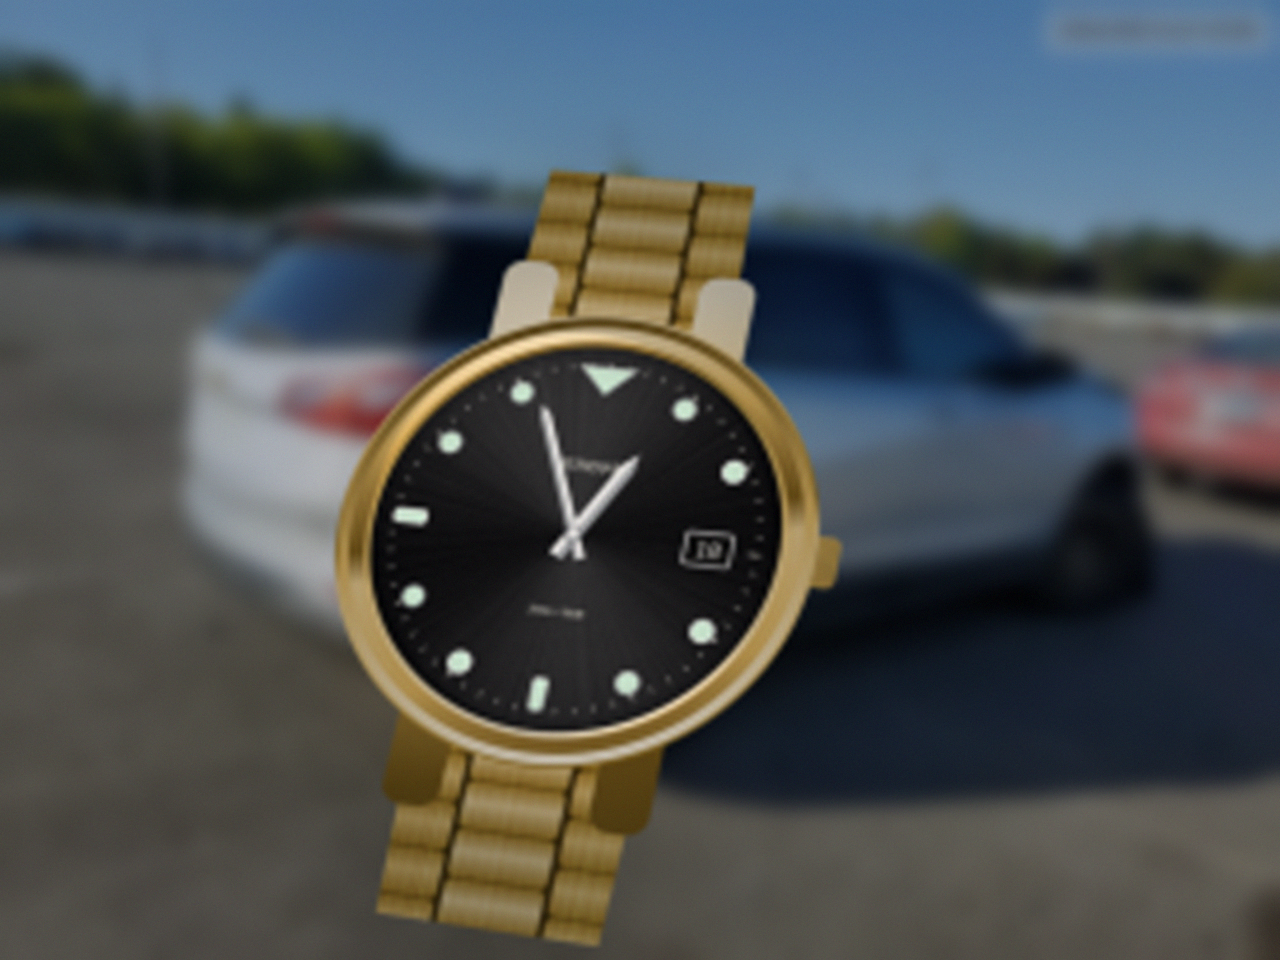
12:56
